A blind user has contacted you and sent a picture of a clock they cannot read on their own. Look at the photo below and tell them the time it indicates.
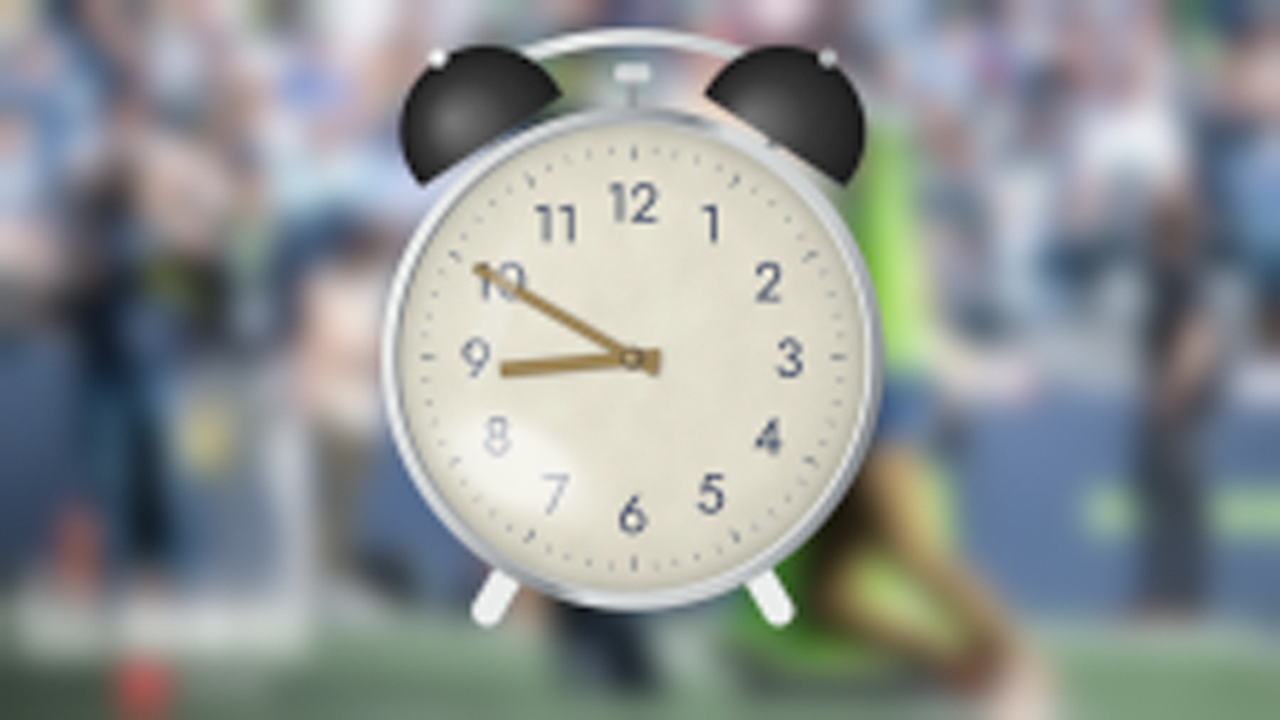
8:50
